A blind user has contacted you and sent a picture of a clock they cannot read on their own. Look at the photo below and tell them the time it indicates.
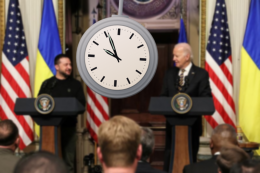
9:56
